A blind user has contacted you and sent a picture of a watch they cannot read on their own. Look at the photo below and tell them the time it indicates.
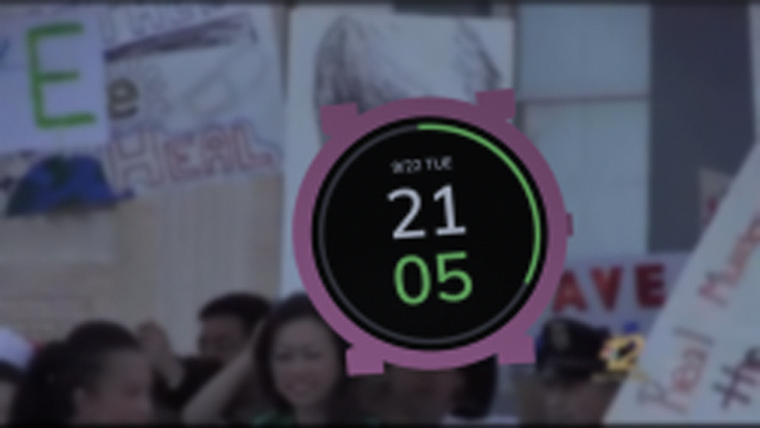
21:05
